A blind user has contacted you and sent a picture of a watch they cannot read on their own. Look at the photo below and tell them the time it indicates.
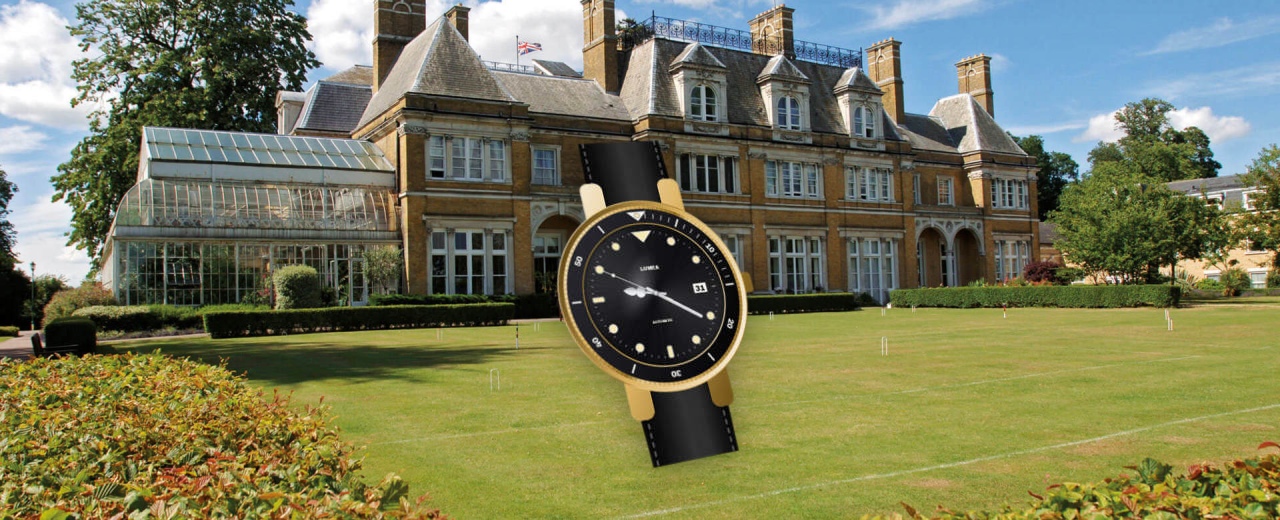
9:20:50
